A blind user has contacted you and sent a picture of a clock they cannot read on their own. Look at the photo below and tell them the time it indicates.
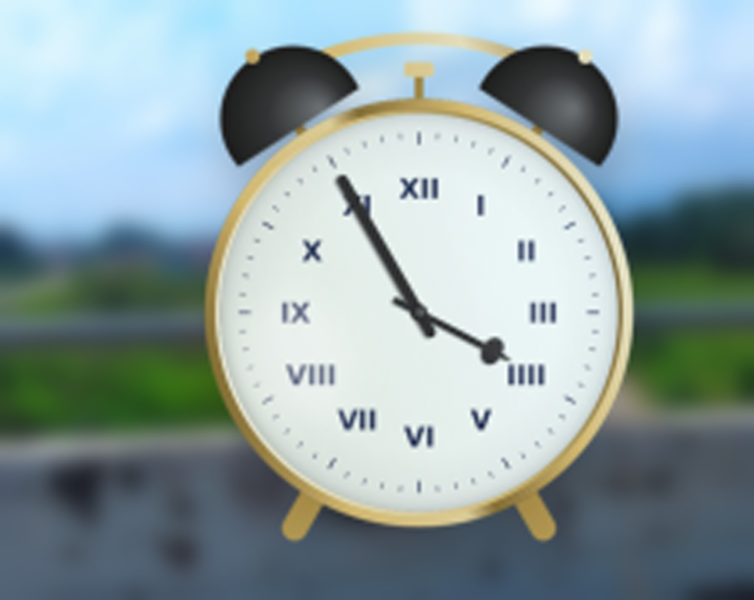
3:55
